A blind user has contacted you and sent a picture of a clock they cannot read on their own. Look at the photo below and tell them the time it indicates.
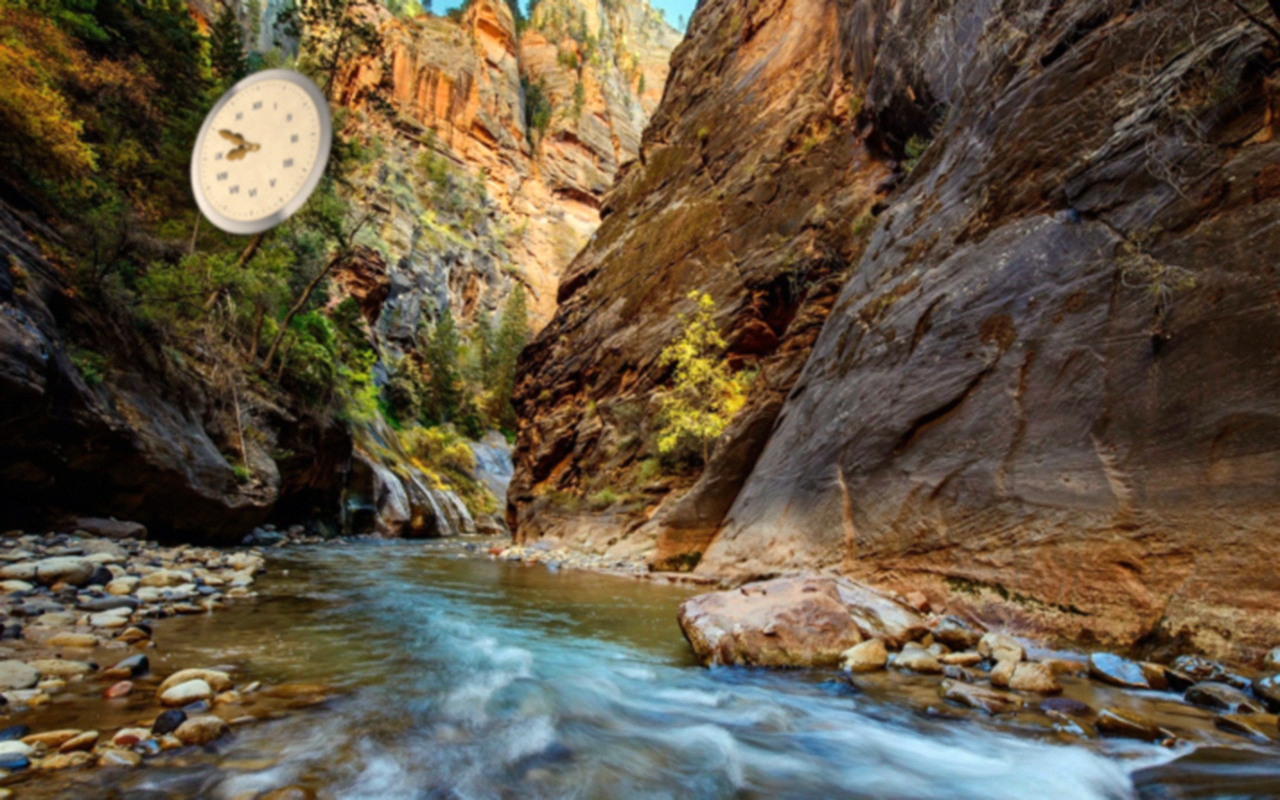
8:50
